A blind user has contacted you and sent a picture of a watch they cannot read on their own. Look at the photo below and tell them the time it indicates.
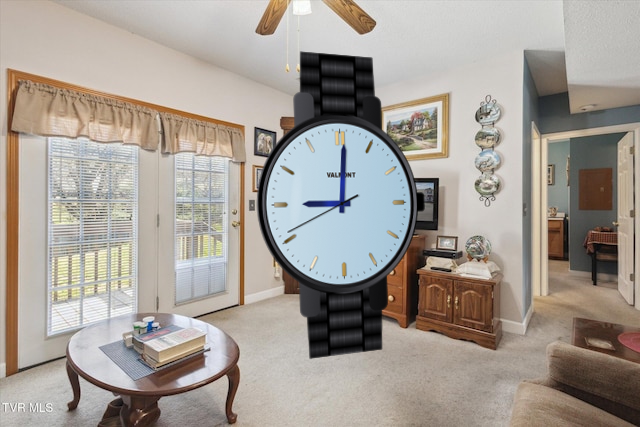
9:00:41
